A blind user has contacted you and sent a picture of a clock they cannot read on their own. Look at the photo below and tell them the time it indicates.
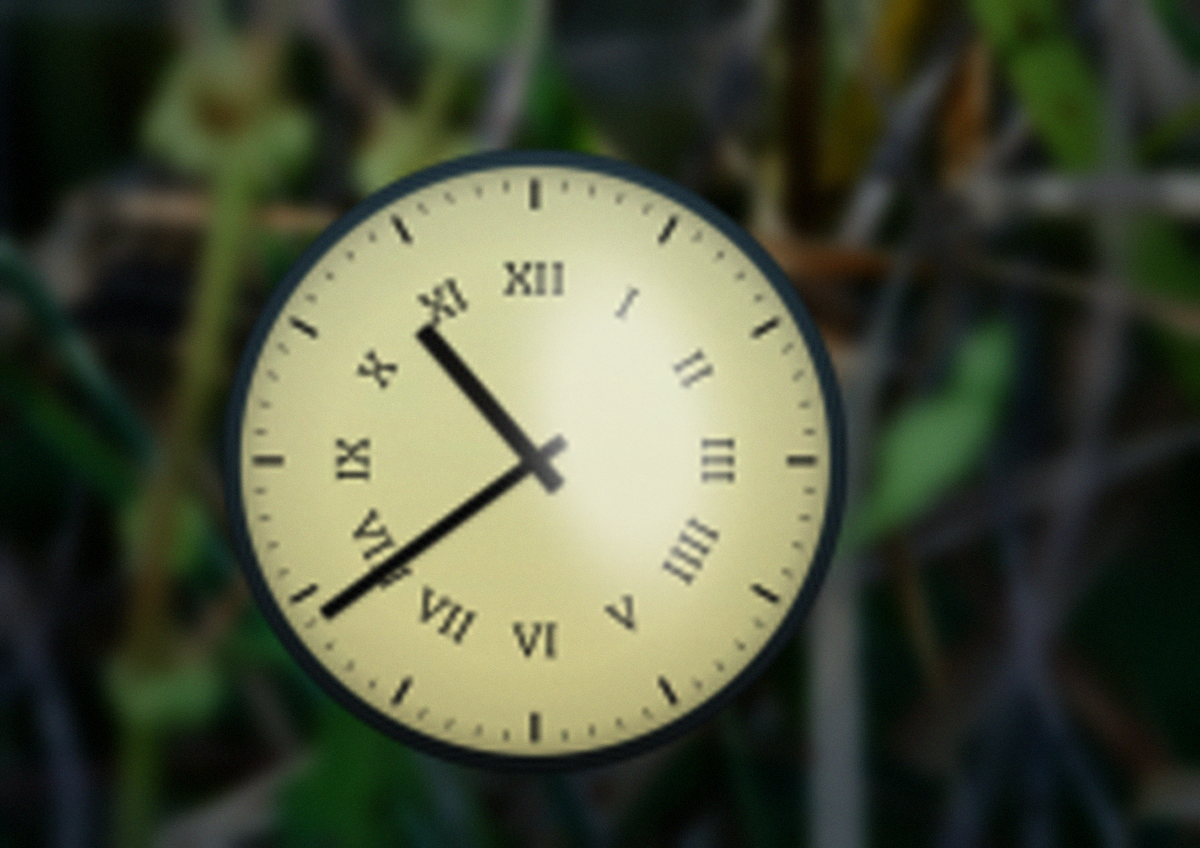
10:39
